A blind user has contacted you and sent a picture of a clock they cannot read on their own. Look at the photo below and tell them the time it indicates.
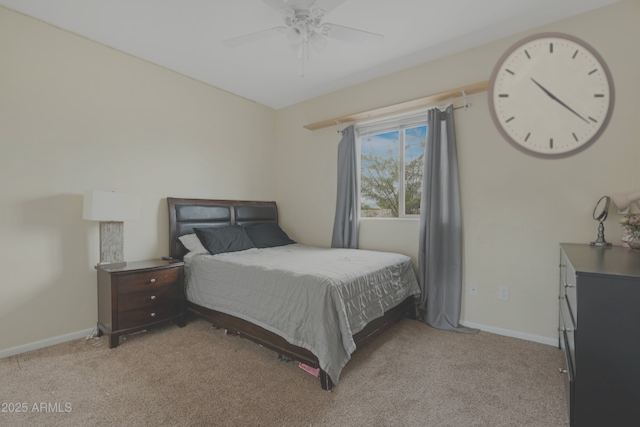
10:21
